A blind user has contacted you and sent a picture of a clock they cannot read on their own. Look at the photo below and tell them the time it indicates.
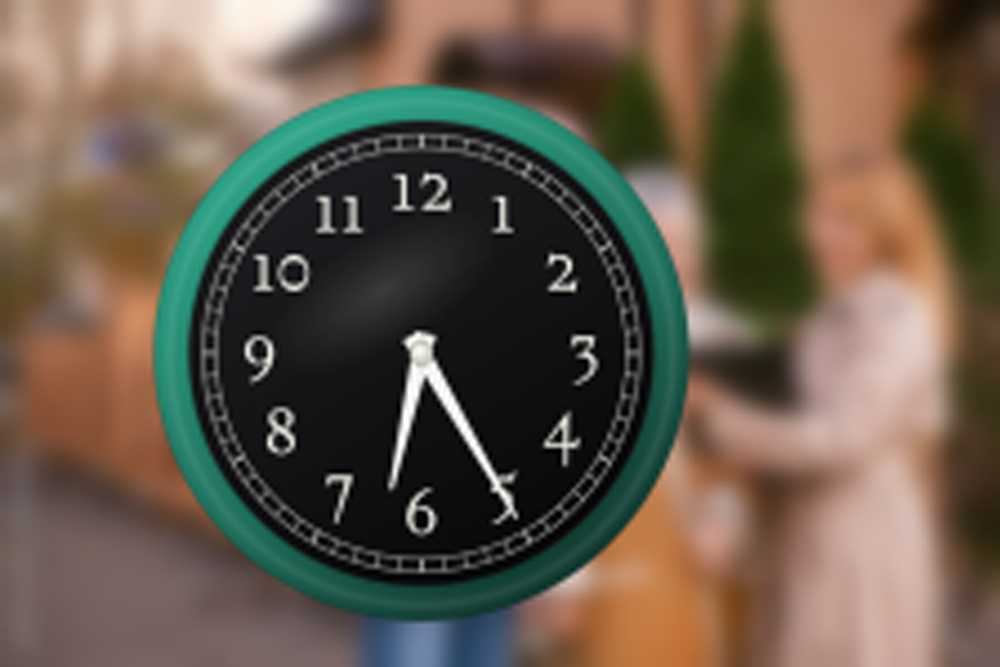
6:25
